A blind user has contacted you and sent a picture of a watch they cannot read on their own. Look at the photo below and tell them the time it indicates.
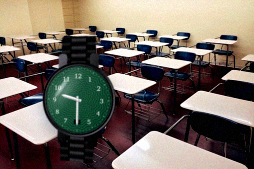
9:30
